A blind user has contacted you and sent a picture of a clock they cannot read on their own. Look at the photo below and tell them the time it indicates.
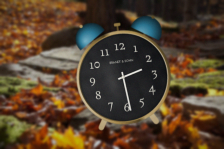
2:29
